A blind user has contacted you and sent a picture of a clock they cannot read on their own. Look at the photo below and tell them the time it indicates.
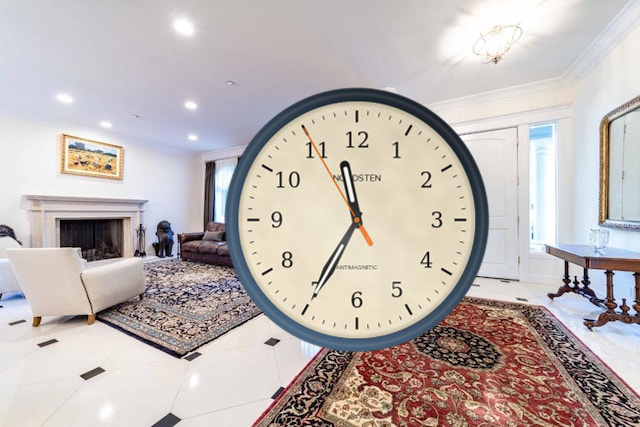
11:34:55
